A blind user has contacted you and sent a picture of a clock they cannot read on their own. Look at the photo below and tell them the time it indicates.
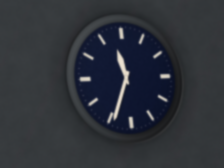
11:34
